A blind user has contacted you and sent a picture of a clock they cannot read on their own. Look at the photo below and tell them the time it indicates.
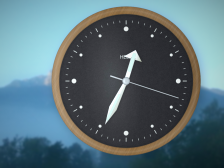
12:34:18
